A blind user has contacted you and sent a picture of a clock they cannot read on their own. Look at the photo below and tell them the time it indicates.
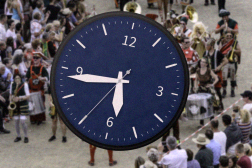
5:43:35
